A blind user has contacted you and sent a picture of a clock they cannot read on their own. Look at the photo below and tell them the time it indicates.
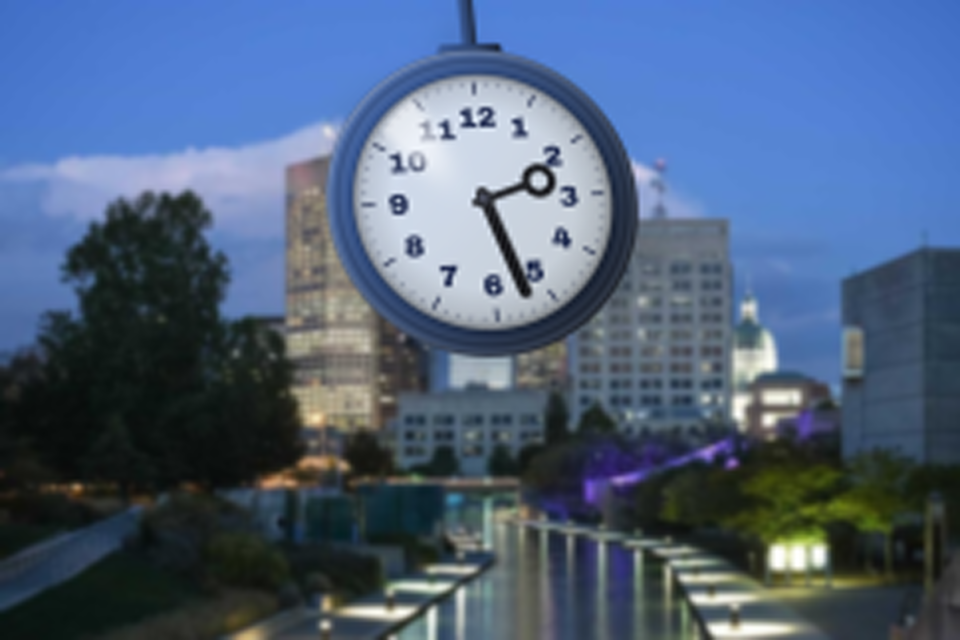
2:27
